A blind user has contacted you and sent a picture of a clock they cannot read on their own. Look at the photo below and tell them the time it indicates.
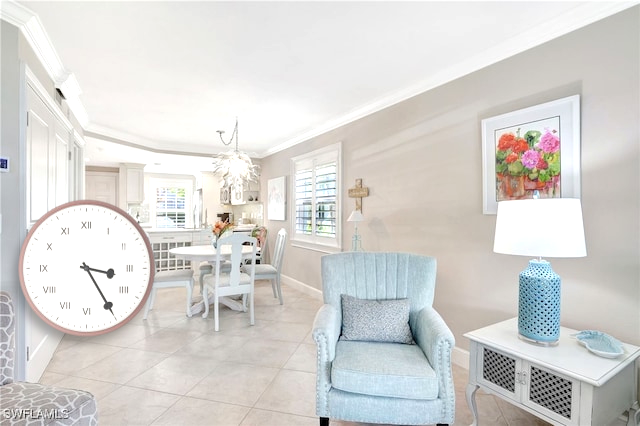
3:25
